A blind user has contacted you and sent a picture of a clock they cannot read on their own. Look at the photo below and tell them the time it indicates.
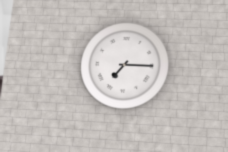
7:15
